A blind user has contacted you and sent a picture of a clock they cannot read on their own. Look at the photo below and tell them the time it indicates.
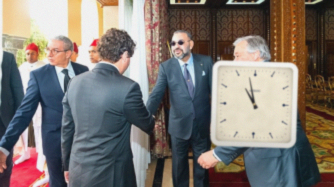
10:58
